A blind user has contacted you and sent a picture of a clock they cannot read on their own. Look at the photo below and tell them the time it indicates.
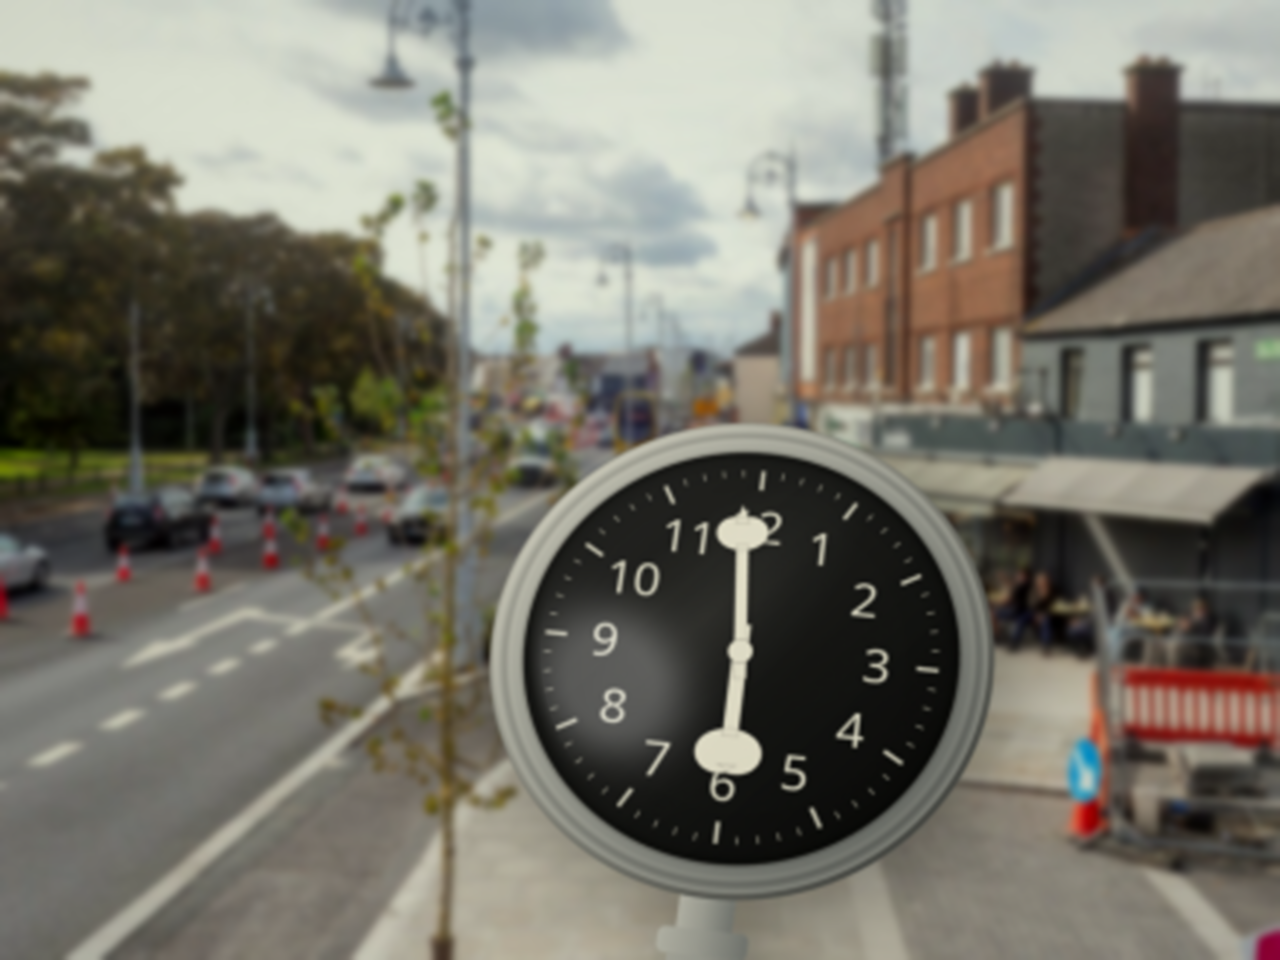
5:59
